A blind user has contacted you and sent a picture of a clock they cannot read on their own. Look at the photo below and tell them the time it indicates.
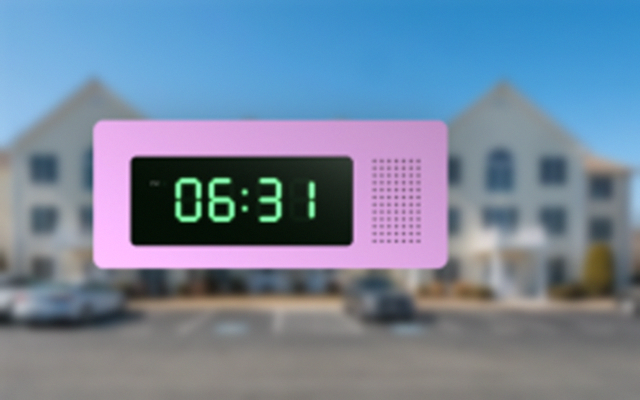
6:31
